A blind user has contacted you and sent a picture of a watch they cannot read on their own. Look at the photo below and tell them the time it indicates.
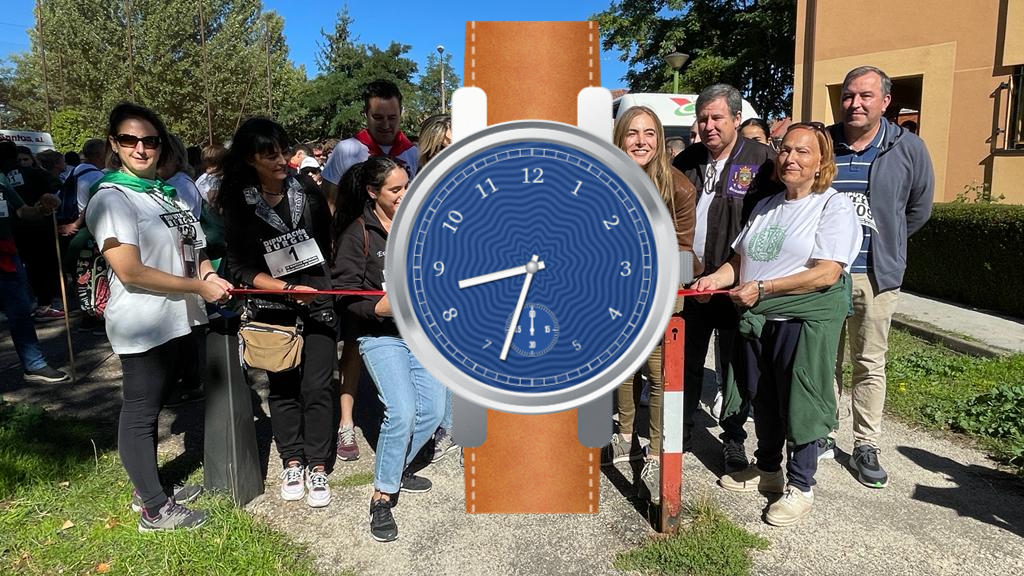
8:33
